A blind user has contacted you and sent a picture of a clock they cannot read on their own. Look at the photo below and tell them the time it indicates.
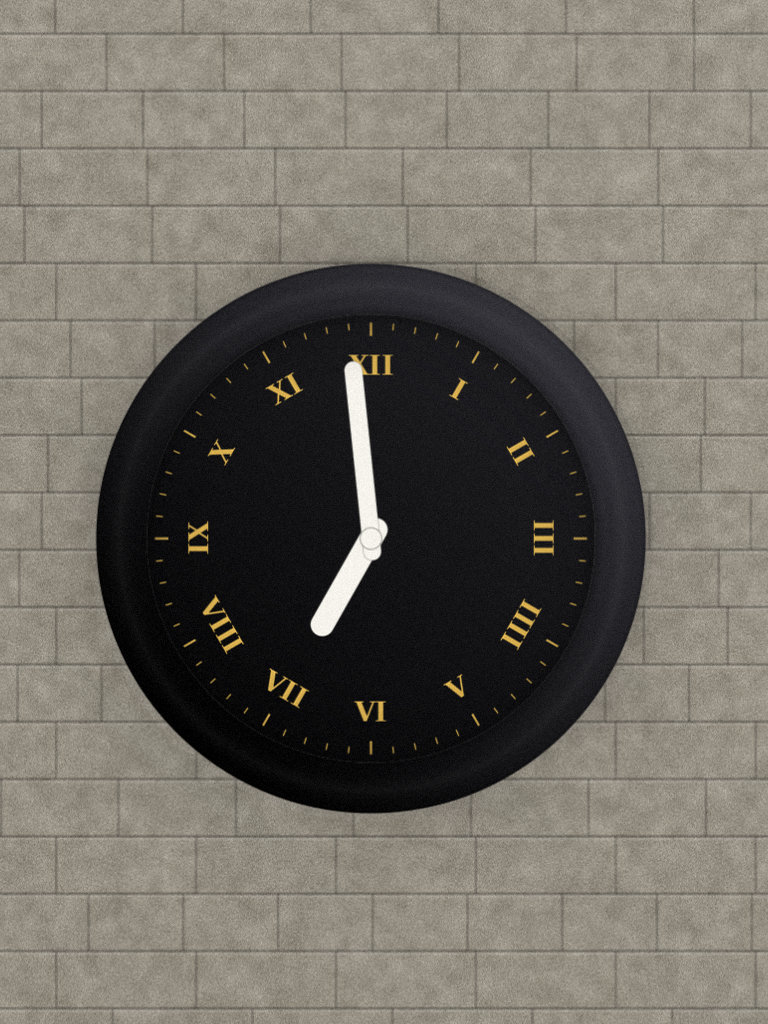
6:59
